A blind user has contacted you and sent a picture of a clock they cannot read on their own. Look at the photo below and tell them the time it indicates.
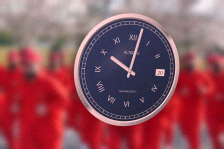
10:02
